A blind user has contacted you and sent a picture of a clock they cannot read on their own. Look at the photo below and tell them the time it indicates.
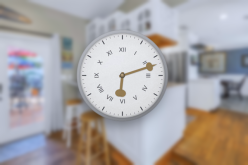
6:12
